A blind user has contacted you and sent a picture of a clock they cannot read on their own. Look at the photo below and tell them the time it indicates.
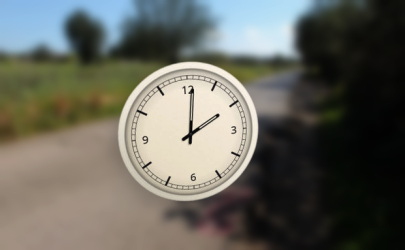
2:01
